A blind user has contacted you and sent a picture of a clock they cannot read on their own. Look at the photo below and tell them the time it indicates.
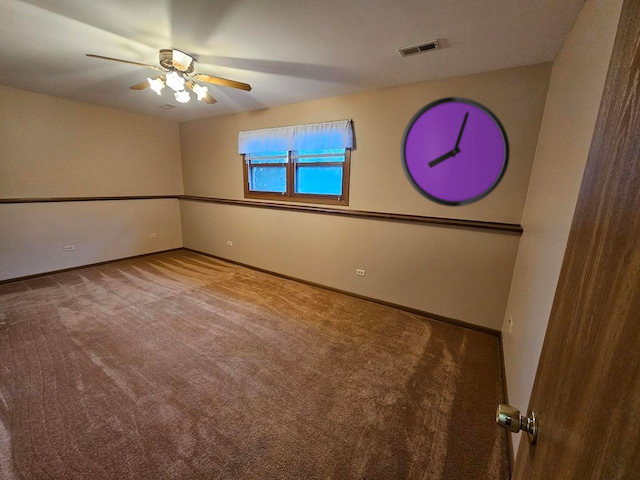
8:03
